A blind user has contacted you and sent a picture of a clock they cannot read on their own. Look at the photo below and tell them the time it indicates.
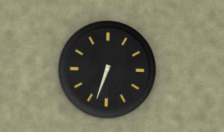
6:33
